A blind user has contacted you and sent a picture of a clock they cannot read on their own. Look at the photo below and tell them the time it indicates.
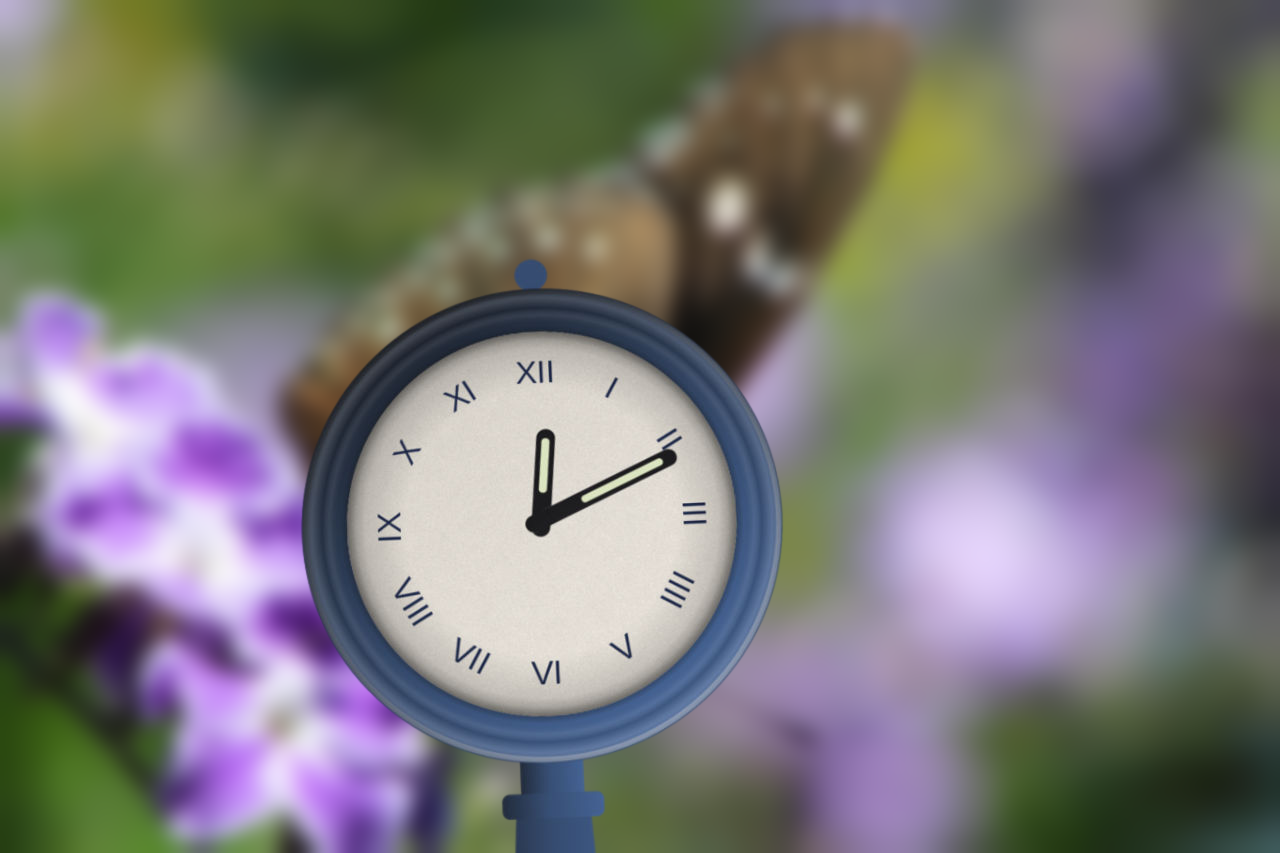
12:11
